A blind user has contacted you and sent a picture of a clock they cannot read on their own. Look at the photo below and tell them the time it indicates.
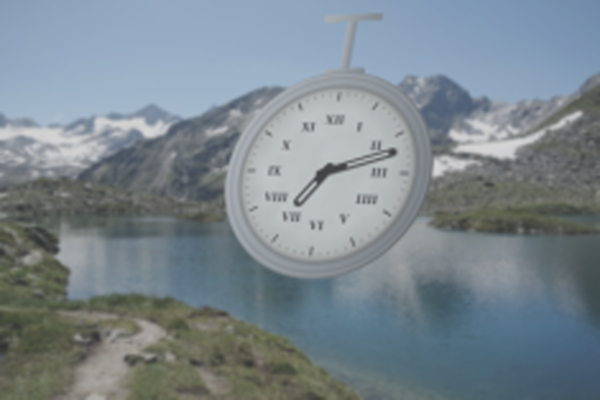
7:12
